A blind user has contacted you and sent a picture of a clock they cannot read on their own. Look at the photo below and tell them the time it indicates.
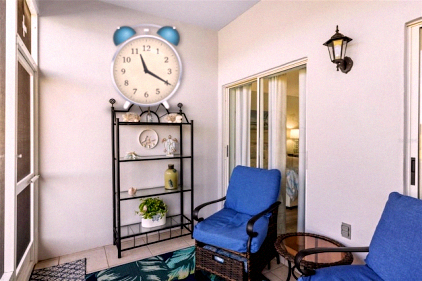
11:20
